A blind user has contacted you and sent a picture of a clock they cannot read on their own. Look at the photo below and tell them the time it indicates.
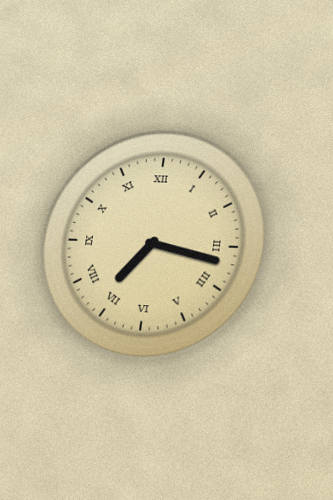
7:17
